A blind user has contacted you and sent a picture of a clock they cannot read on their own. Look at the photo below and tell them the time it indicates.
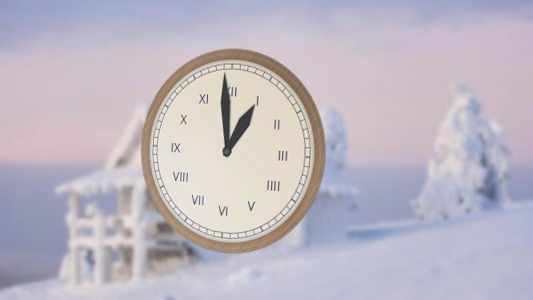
12:59
